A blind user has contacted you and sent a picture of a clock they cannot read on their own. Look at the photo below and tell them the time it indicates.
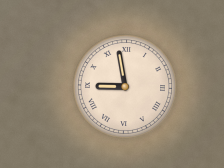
8:58
